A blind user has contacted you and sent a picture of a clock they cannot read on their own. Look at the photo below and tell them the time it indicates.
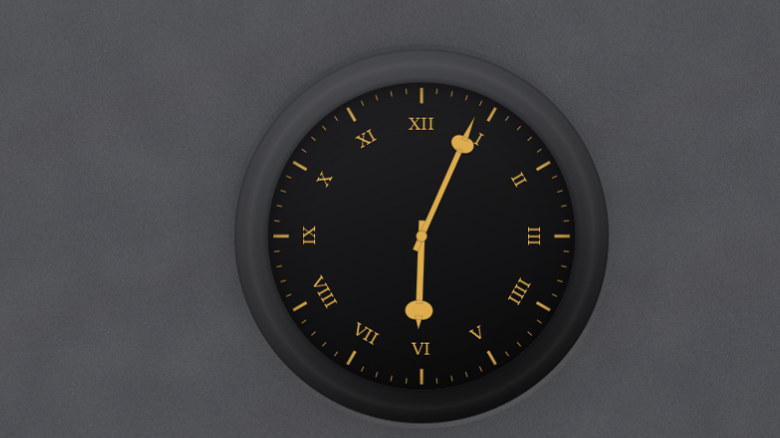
6:04
